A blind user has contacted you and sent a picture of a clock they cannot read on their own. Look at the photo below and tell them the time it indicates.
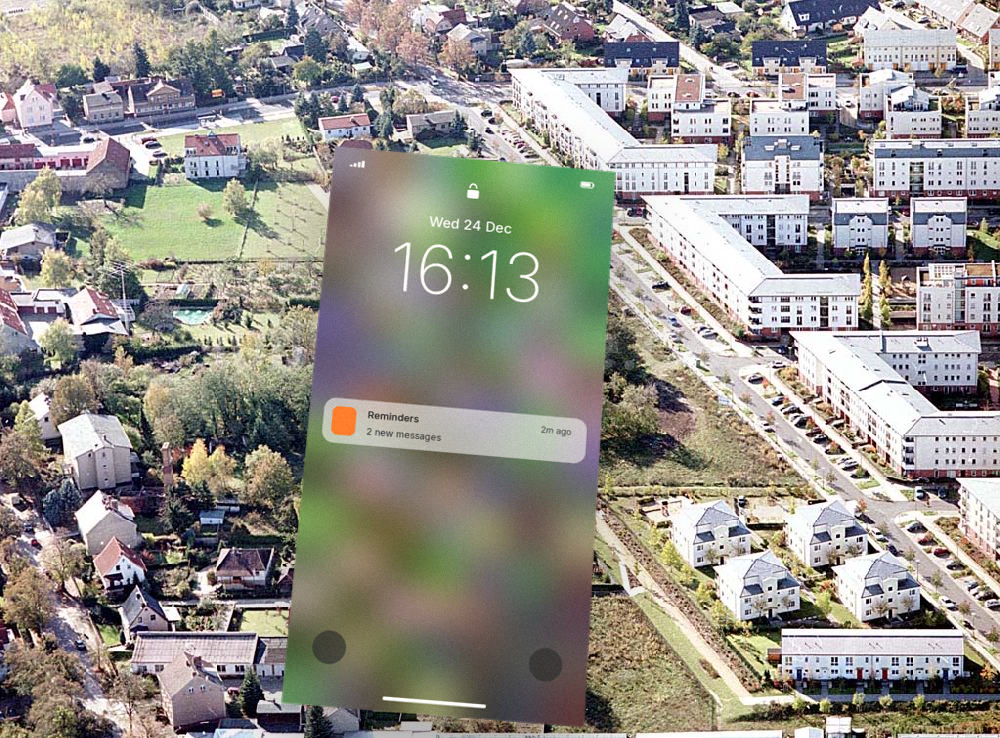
16:13
